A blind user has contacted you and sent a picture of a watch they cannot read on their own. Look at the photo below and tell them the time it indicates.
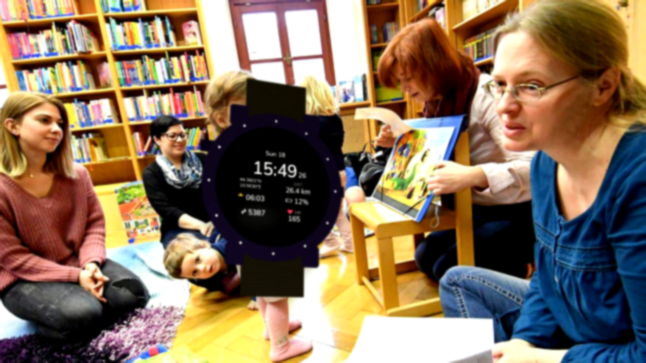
15:49
